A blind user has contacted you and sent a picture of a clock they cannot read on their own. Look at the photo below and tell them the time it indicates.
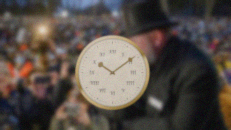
10:09
